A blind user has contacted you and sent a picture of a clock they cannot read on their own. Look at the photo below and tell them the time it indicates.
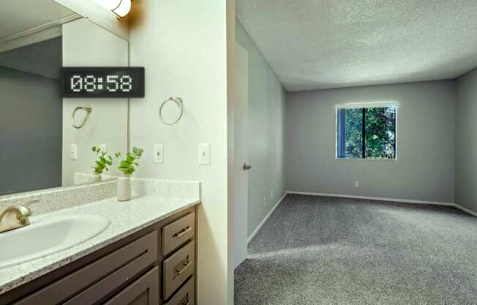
8:58
